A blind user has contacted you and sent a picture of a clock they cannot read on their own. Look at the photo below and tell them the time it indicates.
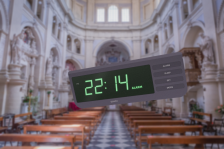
22:14
